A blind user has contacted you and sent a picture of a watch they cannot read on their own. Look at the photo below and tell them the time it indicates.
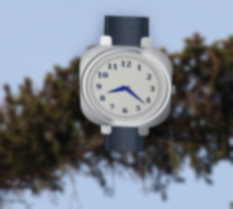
8:22
